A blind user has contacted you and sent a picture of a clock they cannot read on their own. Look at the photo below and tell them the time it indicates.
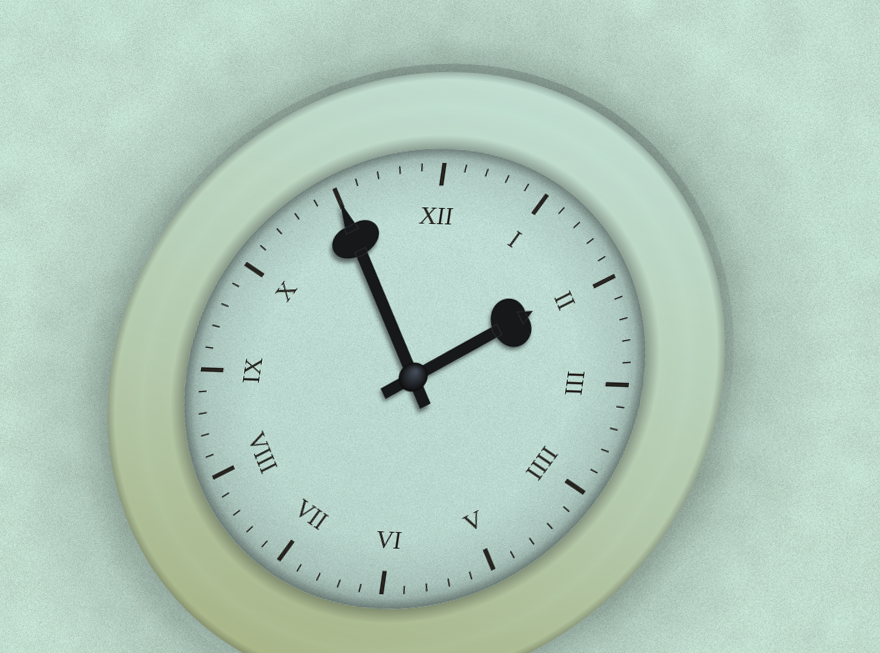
1:55
